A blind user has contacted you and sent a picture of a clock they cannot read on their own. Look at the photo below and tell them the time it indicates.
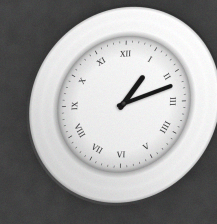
1:12
